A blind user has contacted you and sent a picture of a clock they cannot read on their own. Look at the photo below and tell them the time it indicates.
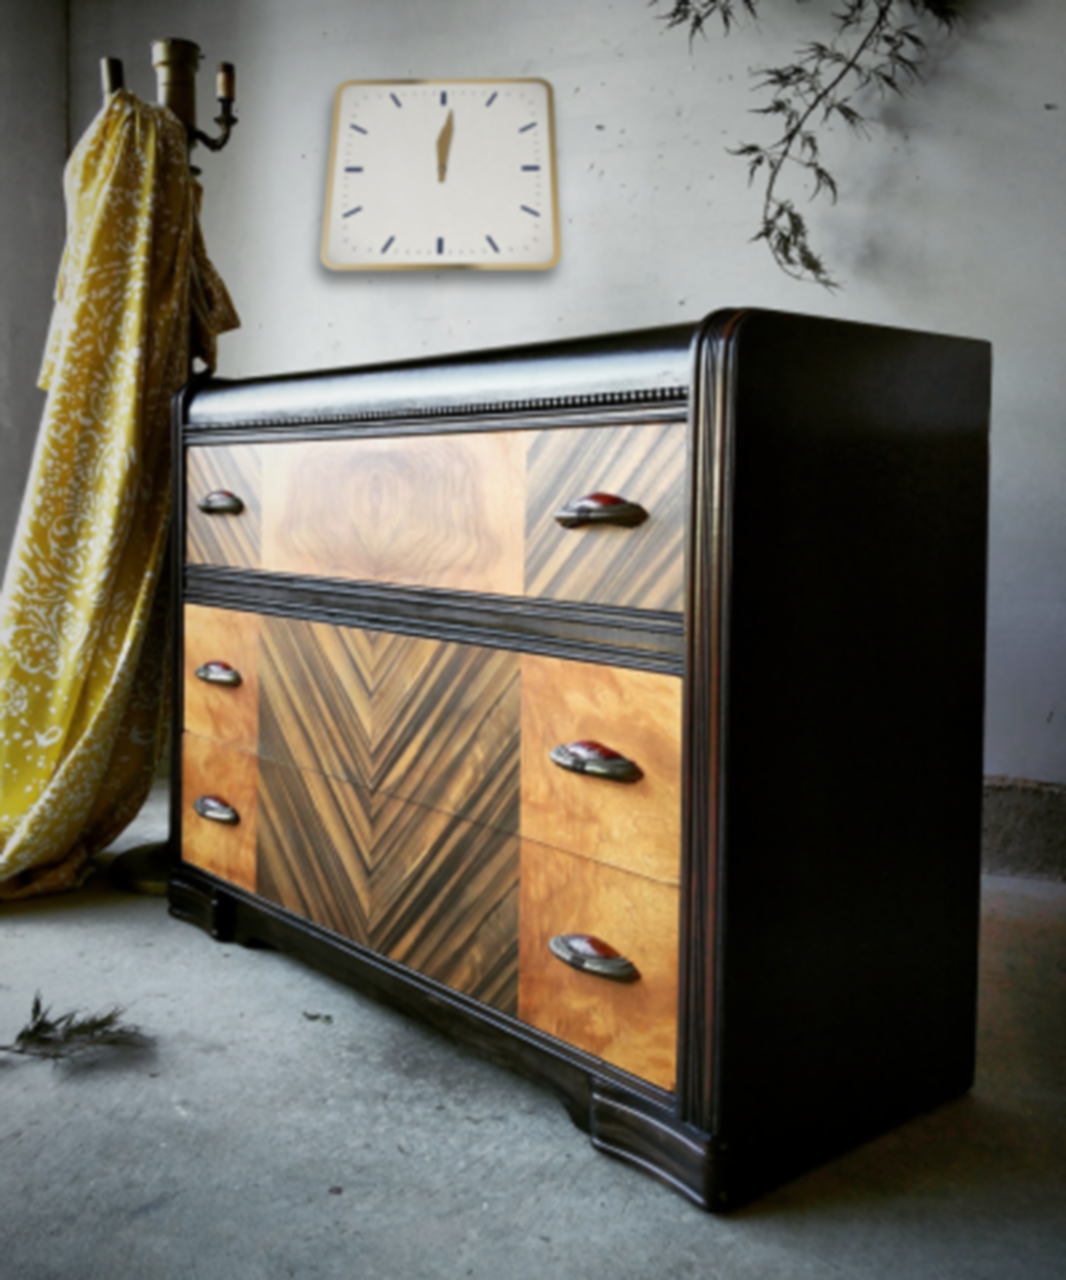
12:01
